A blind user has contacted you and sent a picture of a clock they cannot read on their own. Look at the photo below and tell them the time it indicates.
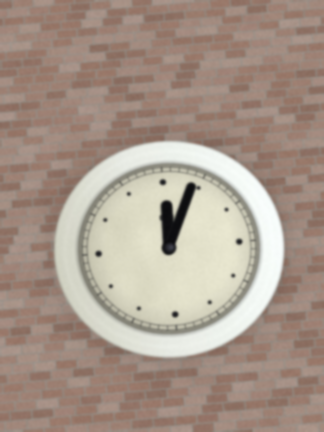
12:04
